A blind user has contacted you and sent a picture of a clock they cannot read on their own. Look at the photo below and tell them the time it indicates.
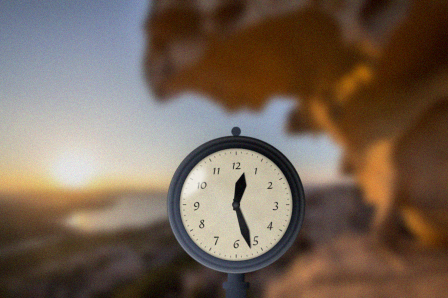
12:27
